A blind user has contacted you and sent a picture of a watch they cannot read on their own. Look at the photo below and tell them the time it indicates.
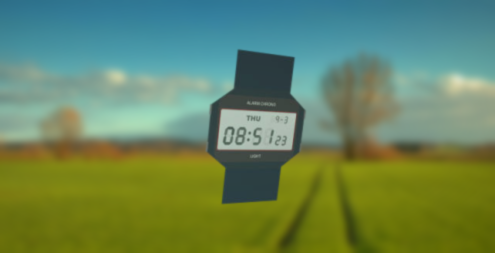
8:51:23
